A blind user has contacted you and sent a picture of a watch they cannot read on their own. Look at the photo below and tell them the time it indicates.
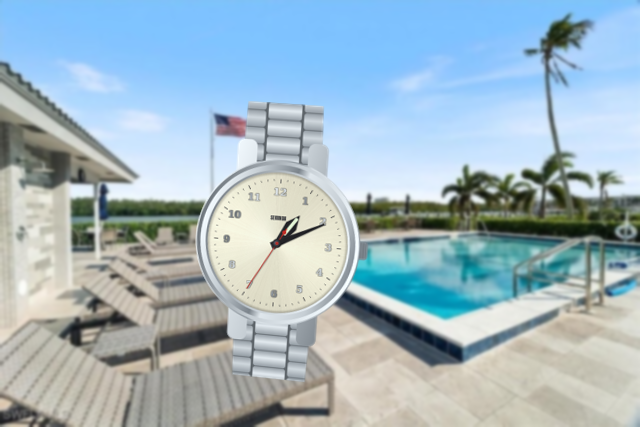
1:10:35
